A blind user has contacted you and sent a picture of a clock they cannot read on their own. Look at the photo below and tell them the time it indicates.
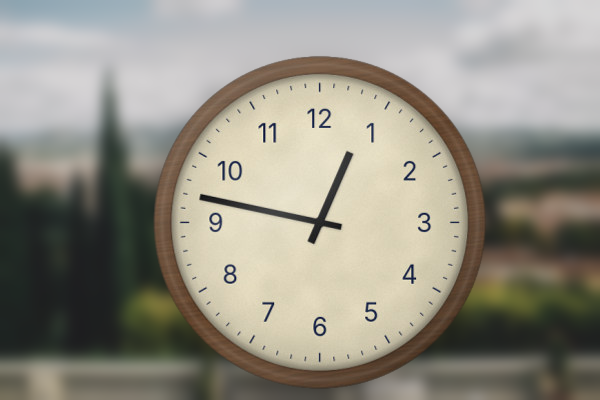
12:47
